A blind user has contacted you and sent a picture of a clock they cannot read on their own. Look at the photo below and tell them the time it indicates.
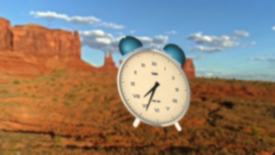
7:34
